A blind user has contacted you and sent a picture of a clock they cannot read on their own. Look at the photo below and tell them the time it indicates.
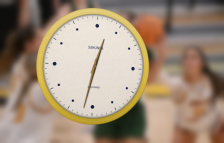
12:32
